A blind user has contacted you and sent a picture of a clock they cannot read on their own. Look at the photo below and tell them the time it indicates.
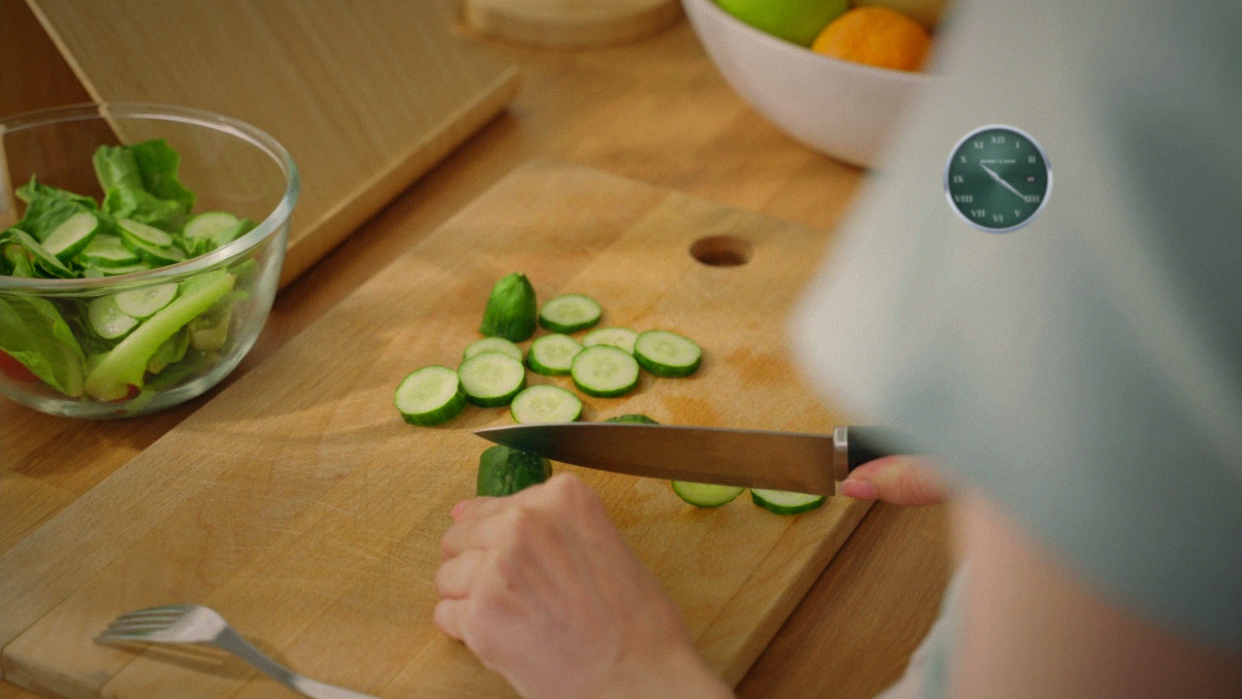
10:21
